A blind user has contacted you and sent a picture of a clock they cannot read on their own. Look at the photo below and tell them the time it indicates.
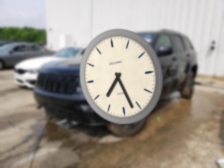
7:27
